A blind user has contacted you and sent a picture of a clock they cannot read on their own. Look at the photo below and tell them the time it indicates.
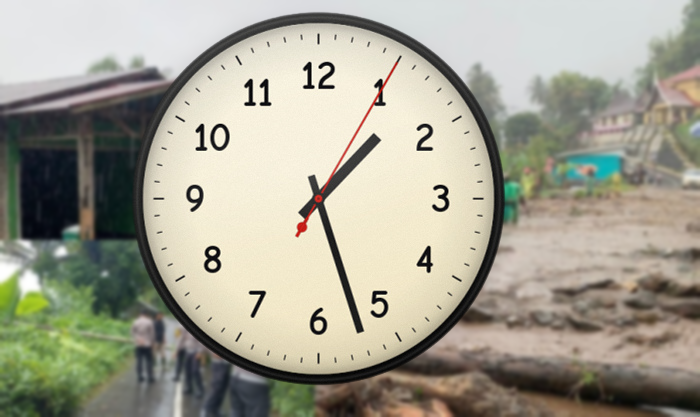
1:27:05
